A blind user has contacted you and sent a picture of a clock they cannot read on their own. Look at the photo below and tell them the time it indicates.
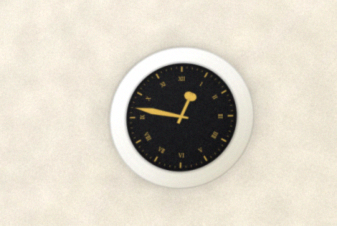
12:47
